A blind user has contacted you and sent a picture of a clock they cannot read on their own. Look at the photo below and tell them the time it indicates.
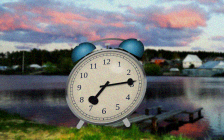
7:14
